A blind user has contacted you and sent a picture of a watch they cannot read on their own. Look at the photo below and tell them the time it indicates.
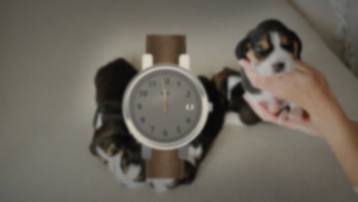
11:59
